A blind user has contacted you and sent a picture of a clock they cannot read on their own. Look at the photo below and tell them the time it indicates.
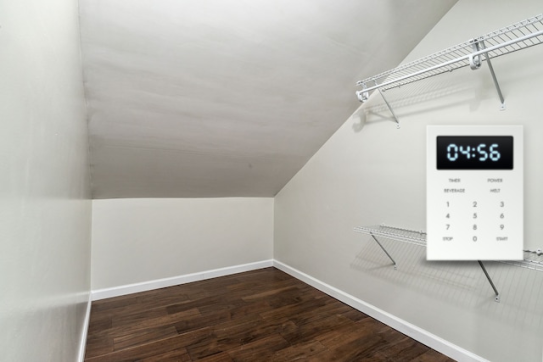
4:56
